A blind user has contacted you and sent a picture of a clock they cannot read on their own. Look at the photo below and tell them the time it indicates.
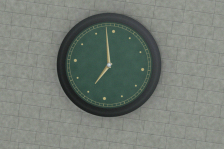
6:58
